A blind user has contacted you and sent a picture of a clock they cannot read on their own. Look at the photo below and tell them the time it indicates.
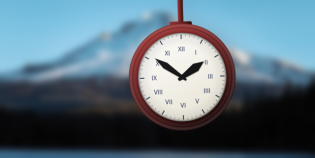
1:51
